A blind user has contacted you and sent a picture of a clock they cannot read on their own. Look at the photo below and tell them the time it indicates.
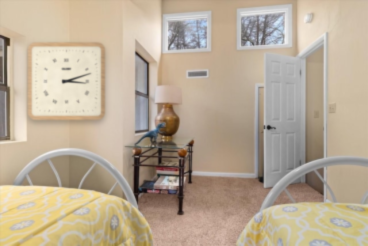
3:12
